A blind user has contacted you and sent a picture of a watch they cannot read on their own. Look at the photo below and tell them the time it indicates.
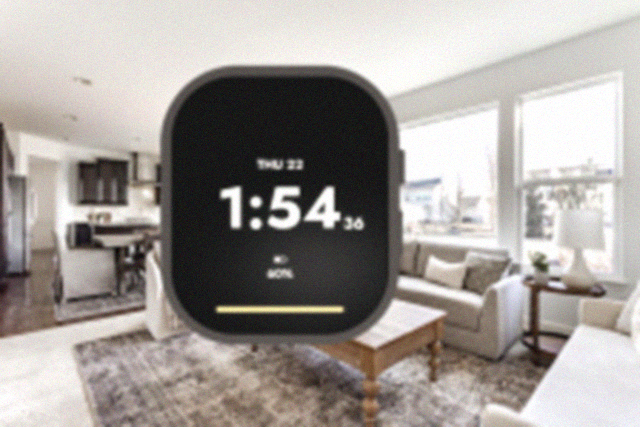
1:54
